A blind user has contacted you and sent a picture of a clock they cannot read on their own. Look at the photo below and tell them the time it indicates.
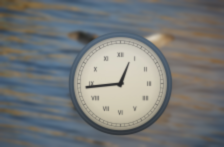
12:44
